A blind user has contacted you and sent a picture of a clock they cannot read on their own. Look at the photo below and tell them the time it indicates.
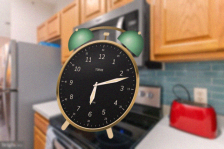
6:12
